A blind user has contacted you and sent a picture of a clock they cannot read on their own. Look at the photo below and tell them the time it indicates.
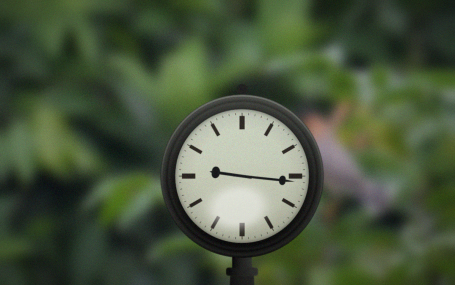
9:16
